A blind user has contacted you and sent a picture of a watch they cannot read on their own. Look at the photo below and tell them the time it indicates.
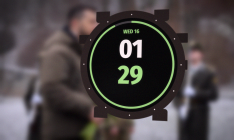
1:29
